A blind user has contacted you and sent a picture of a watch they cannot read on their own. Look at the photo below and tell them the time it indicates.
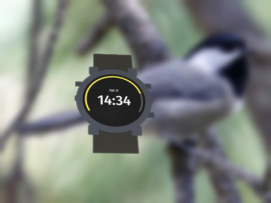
14:34
